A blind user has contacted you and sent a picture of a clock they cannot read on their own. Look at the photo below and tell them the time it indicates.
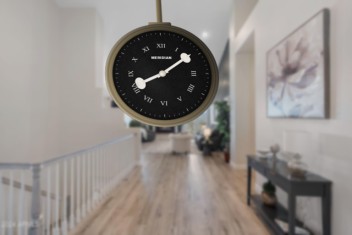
8:09
